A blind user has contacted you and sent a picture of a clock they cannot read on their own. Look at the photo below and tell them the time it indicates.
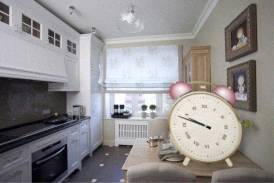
9:48
